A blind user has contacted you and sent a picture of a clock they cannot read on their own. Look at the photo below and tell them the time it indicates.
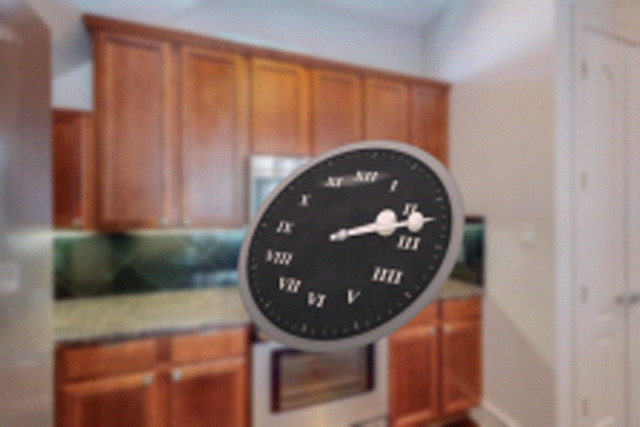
2:12
